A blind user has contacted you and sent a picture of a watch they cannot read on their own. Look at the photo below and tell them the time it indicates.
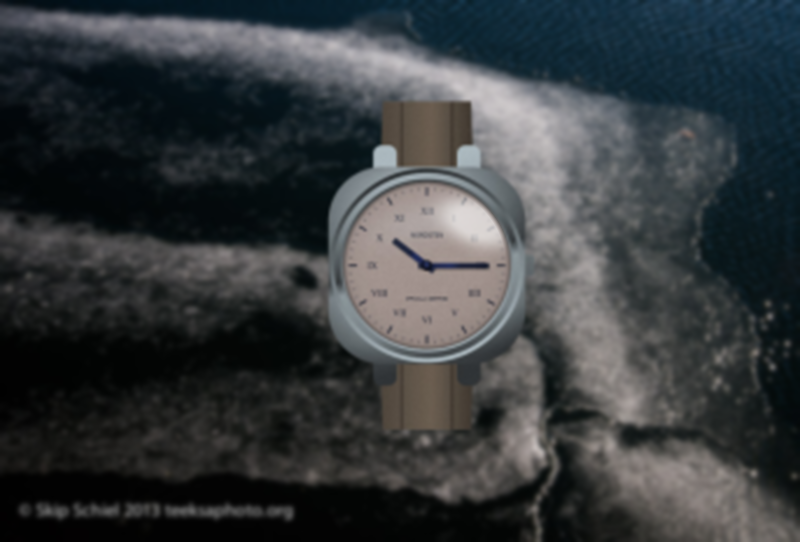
10:15
